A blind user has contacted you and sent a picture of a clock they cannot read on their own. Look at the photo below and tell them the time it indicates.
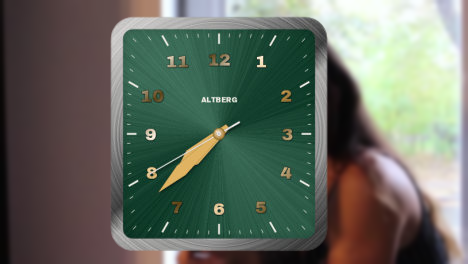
7:37:40
